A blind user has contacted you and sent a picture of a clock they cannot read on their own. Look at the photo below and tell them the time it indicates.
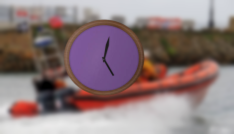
5:02
